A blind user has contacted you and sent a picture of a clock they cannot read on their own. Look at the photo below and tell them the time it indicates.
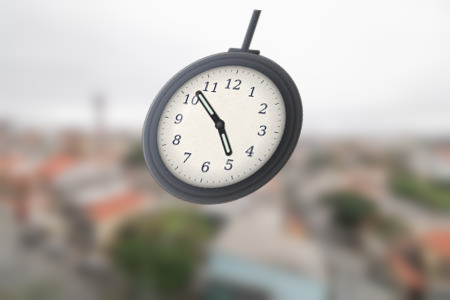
4:52
